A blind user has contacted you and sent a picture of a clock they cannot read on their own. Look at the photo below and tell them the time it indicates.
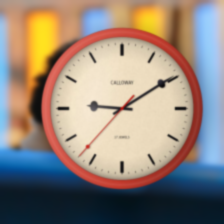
9:09:37
